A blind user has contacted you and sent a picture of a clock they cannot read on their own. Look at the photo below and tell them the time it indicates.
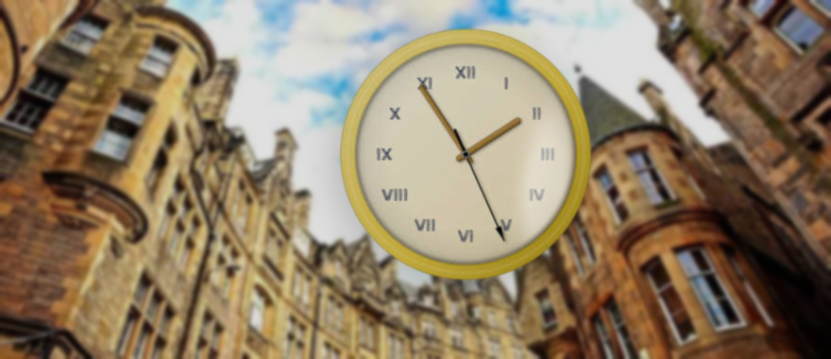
1:54:26
